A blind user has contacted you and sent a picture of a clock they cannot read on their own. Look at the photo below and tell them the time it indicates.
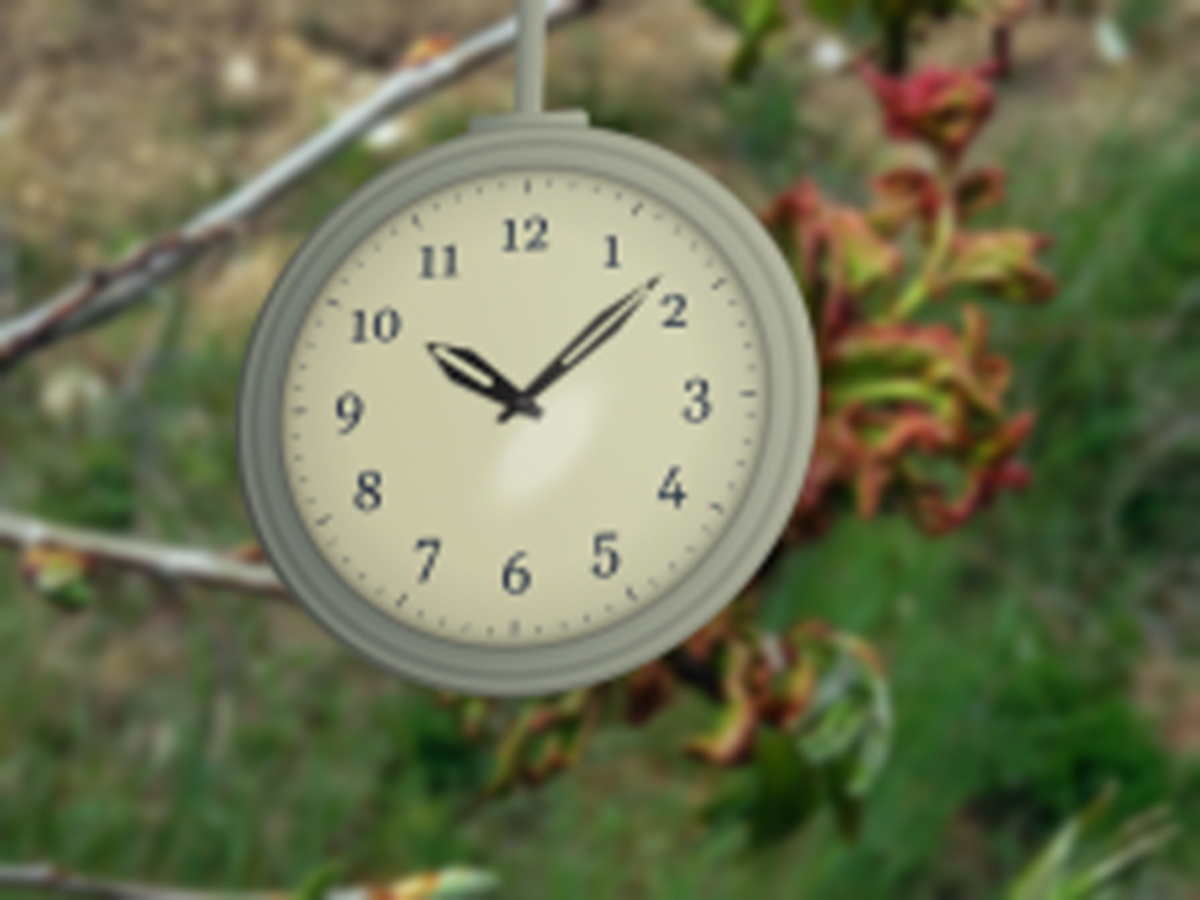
10:08
